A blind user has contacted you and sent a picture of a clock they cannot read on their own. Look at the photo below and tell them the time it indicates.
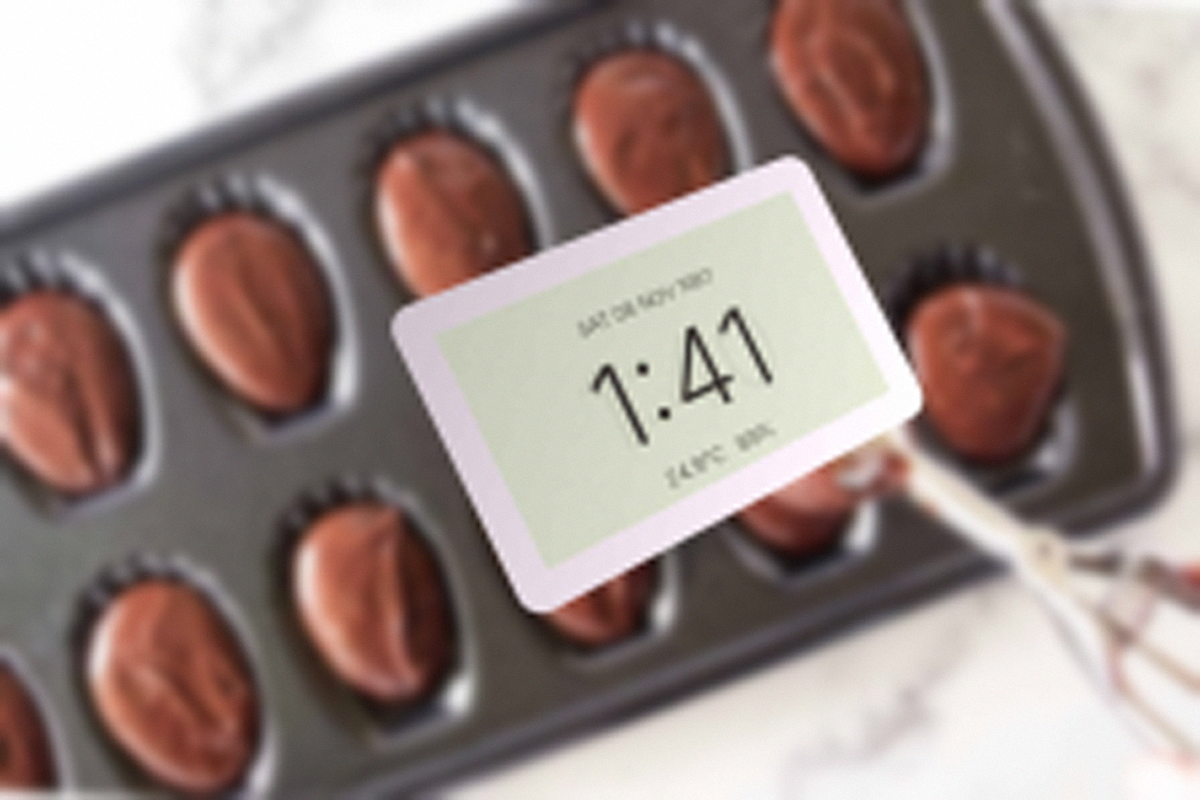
1:41
